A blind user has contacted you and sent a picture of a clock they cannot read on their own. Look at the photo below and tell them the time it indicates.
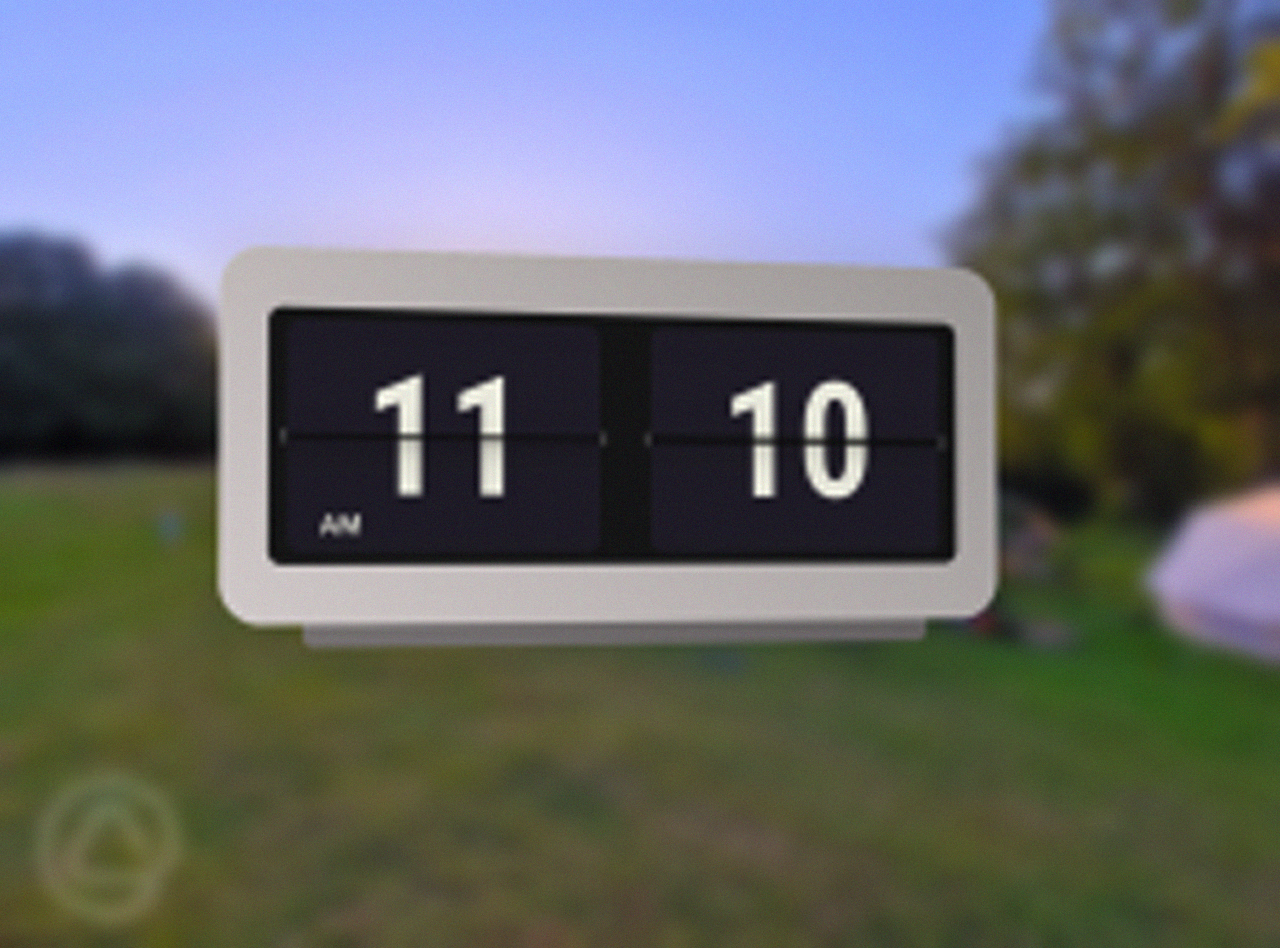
11:10
